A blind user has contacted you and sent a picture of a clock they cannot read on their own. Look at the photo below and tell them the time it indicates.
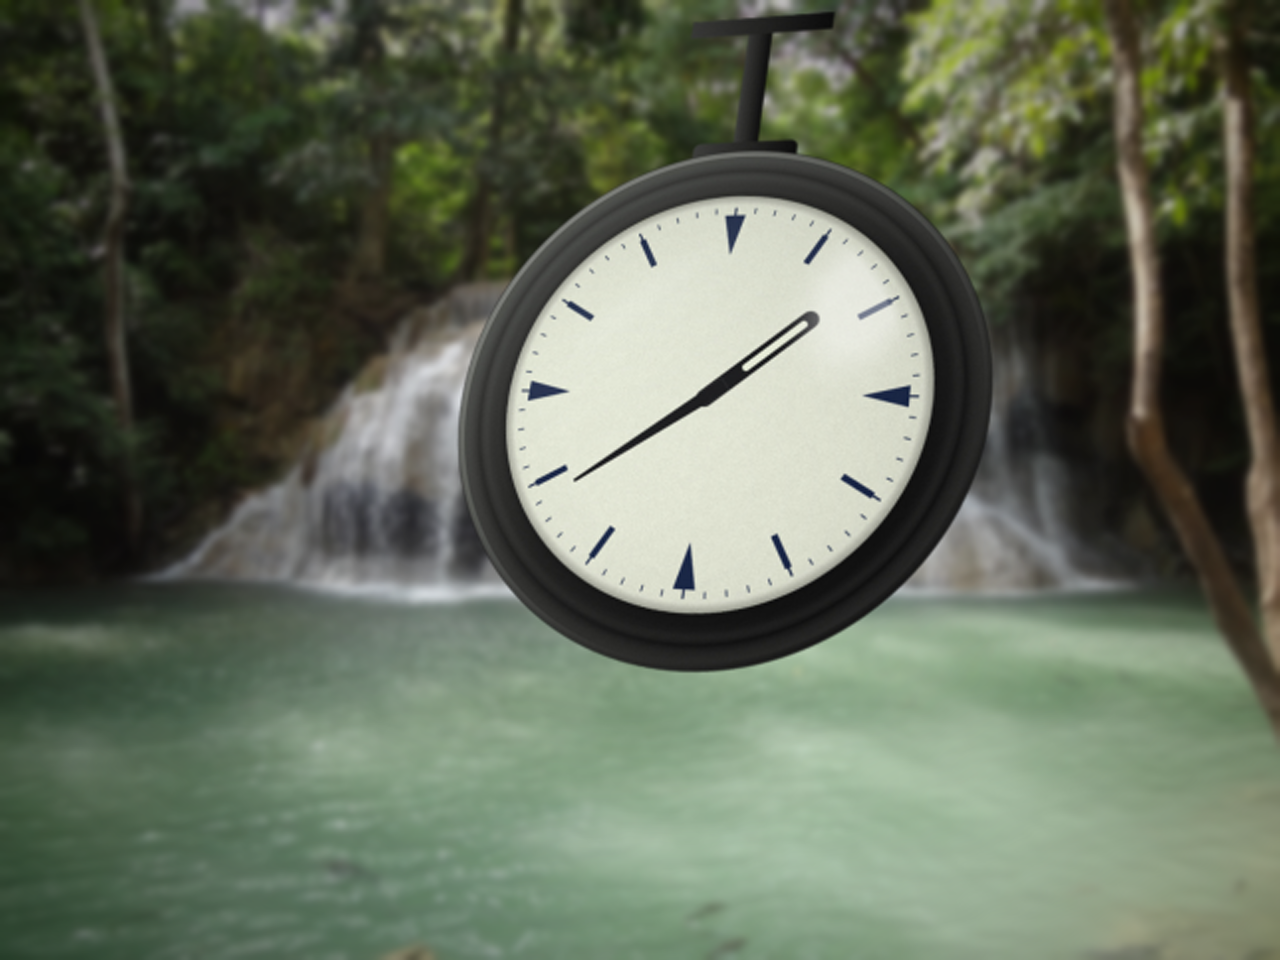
1:39
